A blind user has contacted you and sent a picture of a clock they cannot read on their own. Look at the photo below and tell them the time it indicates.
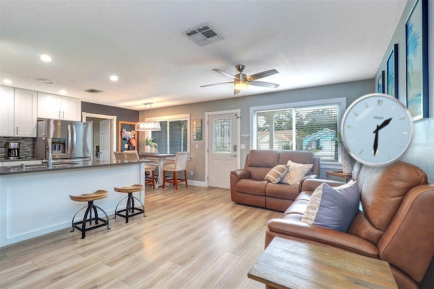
1:30
